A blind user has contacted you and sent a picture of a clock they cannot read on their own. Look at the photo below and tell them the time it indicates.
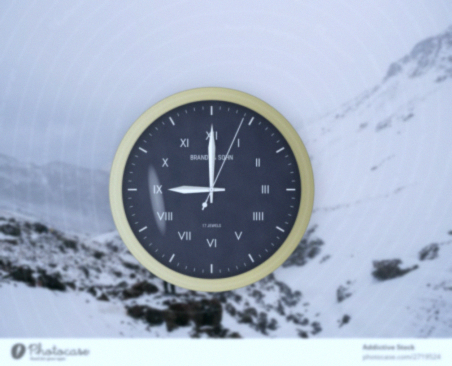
9:00:04
